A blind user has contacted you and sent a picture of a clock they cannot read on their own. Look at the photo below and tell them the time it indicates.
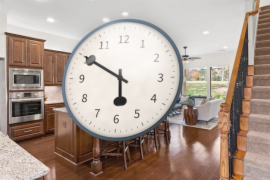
5:50
